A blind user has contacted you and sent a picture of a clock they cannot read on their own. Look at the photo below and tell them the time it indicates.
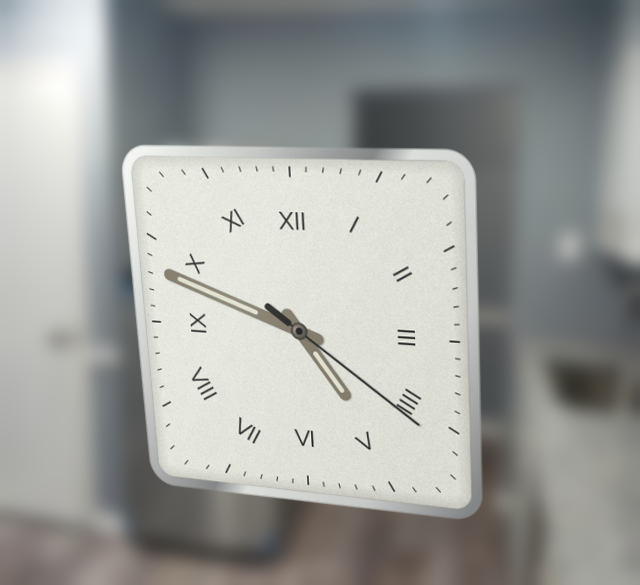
4:48:21
